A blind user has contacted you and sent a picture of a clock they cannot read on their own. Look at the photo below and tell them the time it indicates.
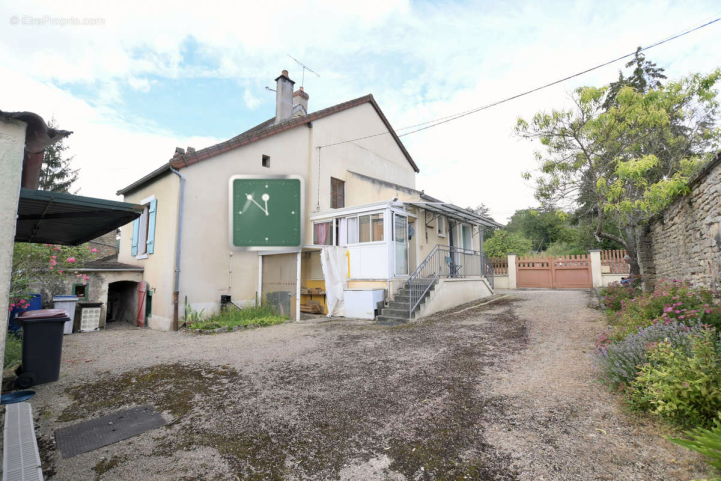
11:52
